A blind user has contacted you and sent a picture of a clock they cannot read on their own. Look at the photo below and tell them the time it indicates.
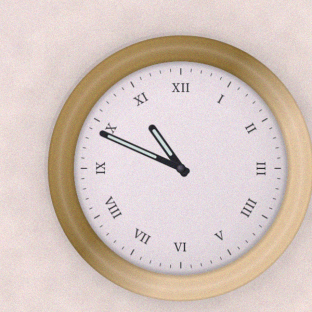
10:49
